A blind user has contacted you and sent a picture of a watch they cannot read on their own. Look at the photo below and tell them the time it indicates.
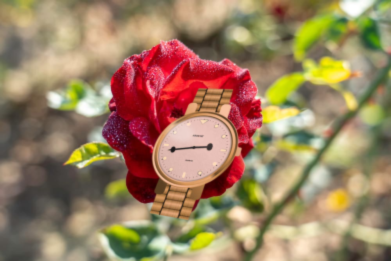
2:43
